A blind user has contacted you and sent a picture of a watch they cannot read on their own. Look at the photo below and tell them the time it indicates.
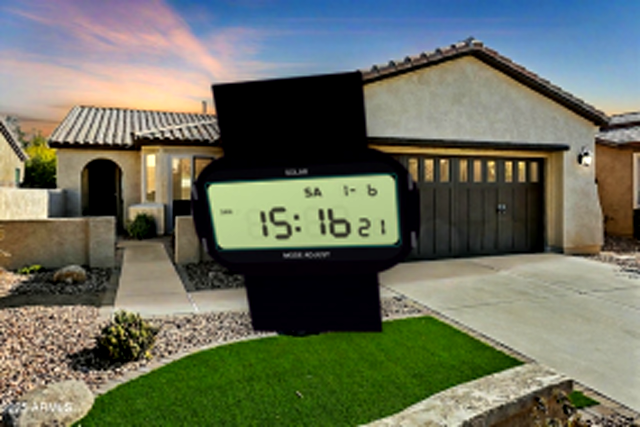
15:16:21
